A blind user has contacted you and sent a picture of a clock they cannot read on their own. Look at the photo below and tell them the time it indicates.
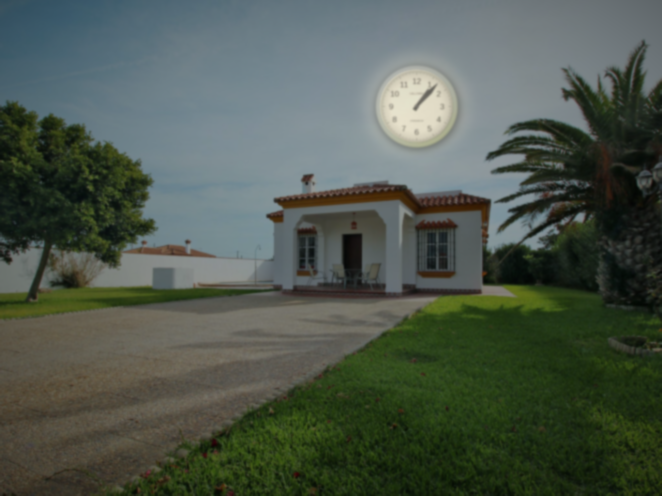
1:07
